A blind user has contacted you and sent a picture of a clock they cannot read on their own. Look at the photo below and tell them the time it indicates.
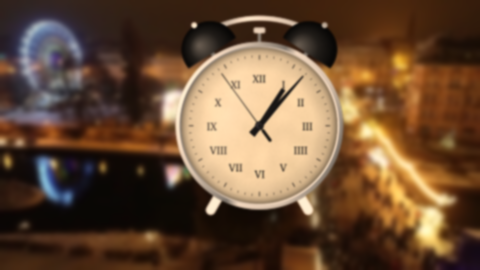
1:06:54
